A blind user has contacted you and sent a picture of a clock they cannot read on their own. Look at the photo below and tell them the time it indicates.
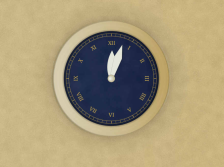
12:03
